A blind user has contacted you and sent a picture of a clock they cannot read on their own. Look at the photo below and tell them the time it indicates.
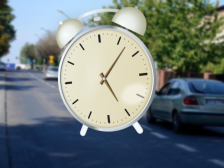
5:07
